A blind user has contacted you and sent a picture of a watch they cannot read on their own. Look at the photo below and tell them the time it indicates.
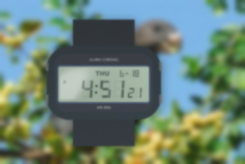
4:51
